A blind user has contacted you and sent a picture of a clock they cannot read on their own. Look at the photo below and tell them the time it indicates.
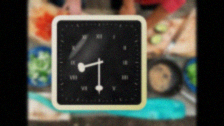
8:30
